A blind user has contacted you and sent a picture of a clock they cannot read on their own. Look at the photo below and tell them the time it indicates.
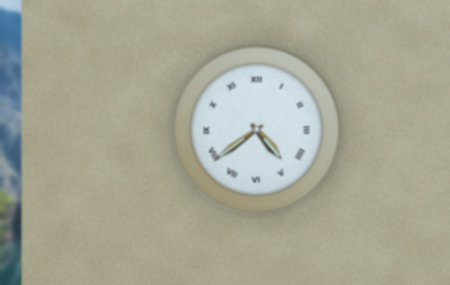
4:39
